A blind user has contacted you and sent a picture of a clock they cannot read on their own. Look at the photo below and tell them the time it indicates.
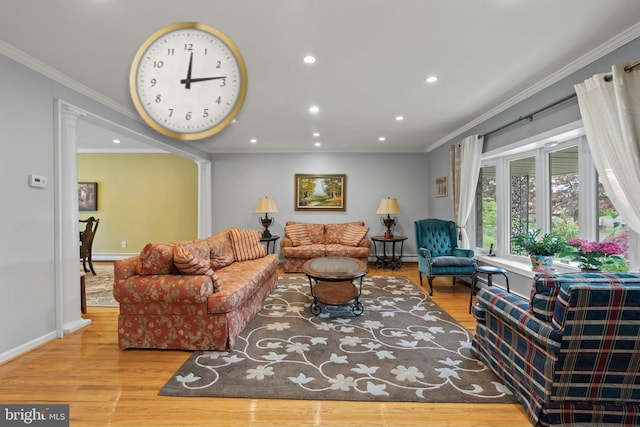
12:14
